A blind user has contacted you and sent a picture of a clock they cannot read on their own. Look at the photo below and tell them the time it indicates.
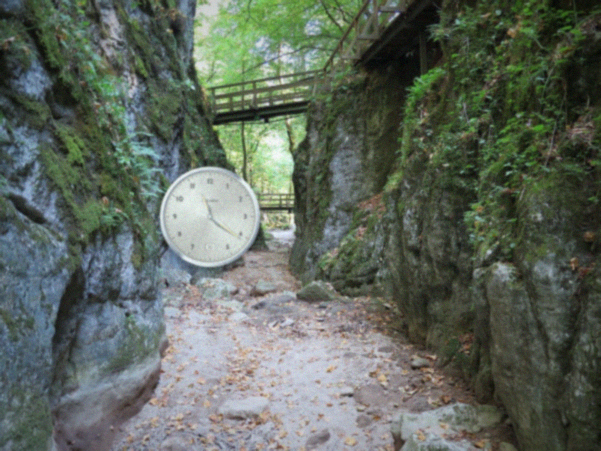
11:21
